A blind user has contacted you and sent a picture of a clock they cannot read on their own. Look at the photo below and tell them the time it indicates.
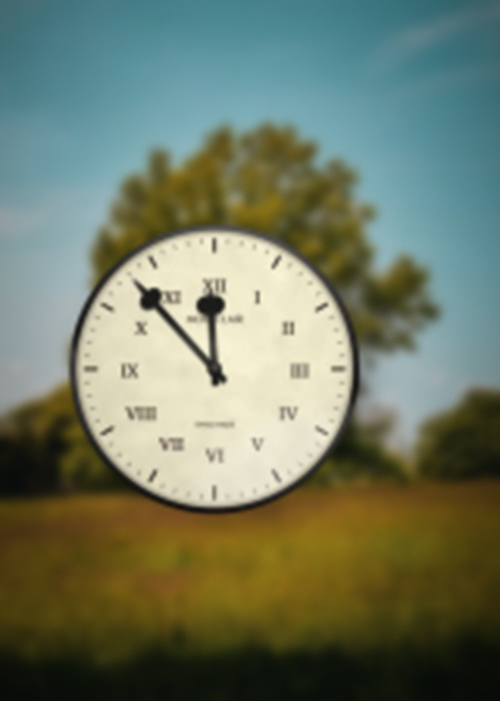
11:53
